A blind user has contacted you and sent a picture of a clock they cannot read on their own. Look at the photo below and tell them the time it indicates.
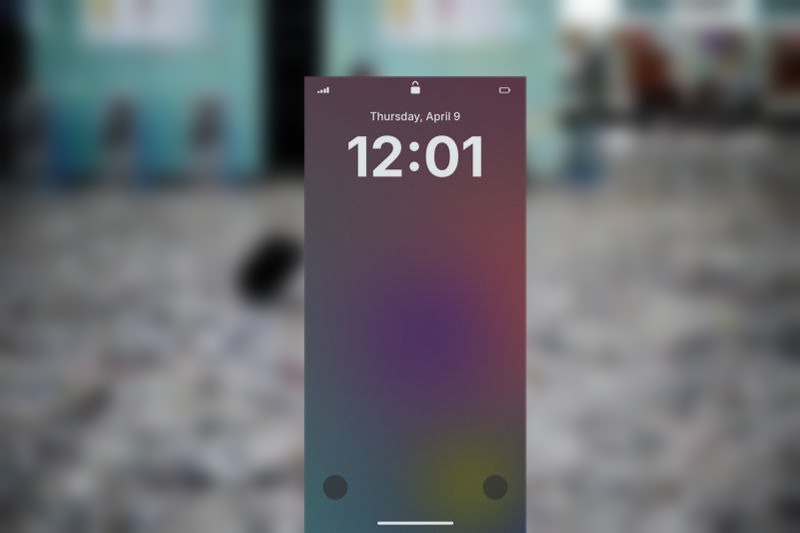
12:01
